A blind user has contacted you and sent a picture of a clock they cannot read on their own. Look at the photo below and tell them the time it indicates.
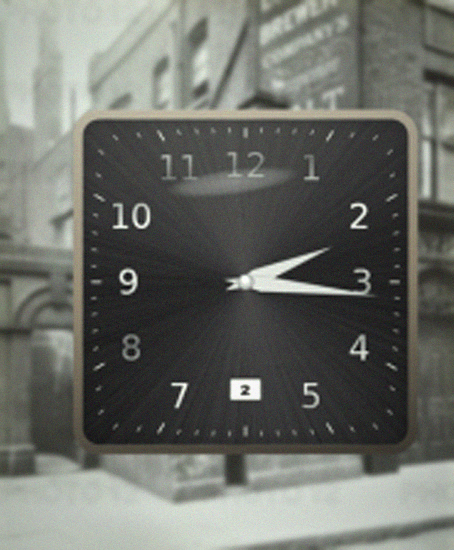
2:16
